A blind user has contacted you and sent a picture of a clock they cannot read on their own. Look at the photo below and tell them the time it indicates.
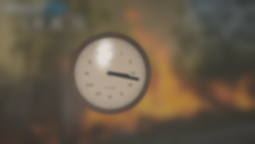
3:17
